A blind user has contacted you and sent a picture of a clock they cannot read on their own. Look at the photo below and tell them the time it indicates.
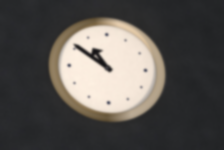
10:51
